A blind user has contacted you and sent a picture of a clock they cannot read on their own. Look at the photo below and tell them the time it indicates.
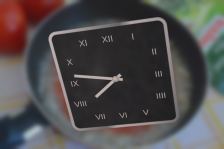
7:47
